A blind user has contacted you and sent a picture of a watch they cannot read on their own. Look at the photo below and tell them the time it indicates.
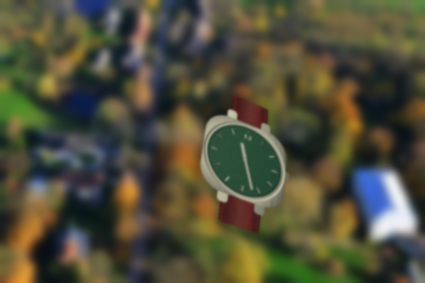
11:27
